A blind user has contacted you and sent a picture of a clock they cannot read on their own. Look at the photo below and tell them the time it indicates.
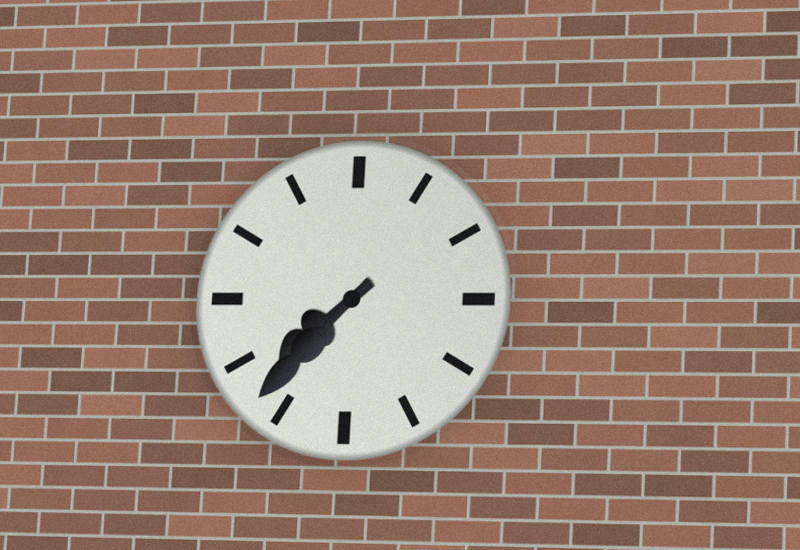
7:37
